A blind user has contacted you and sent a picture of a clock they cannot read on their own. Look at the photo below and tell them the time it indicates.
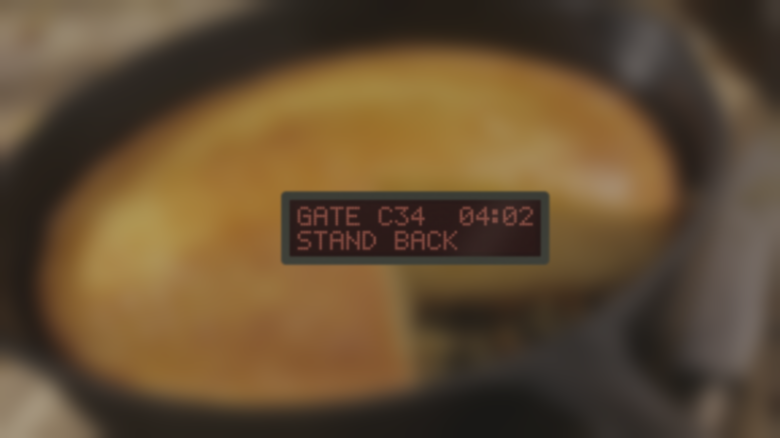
4:02
